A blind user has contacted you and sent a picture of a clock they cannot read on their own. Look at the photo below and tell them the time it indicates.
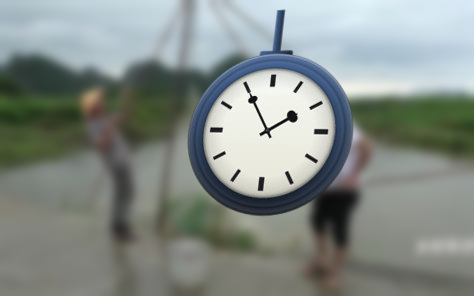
1:55
